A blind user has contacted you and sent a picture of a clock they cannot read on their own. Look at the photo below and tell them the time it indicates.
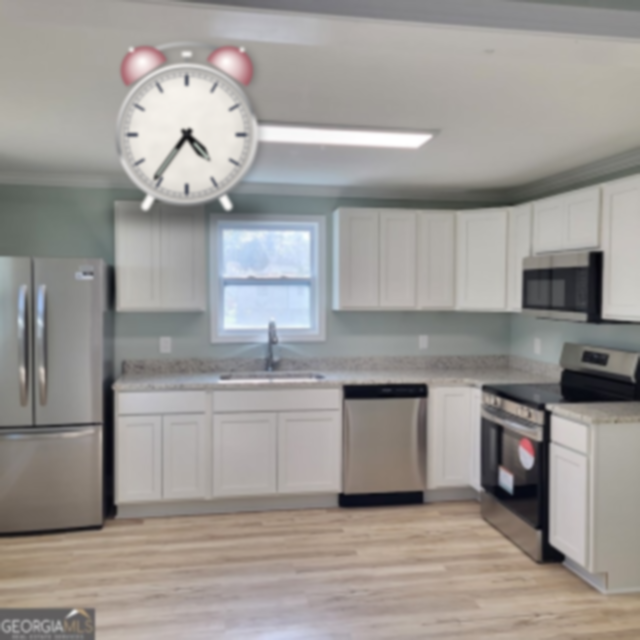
4:36
